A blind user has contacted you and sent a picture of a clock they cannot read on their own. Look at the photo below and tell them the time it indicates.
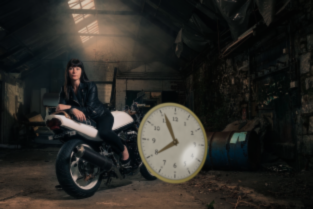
7:56
